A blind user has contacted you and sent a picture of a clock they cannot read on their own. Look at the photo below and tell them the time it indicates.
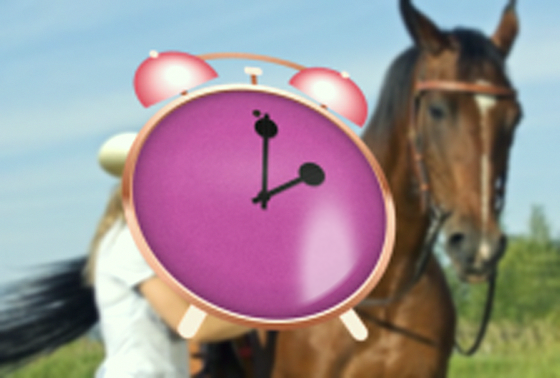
2:01
